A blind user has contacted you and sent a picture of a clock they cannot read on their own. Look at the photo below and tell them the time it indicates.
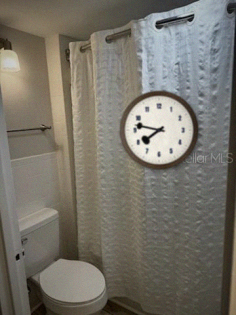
7:47
